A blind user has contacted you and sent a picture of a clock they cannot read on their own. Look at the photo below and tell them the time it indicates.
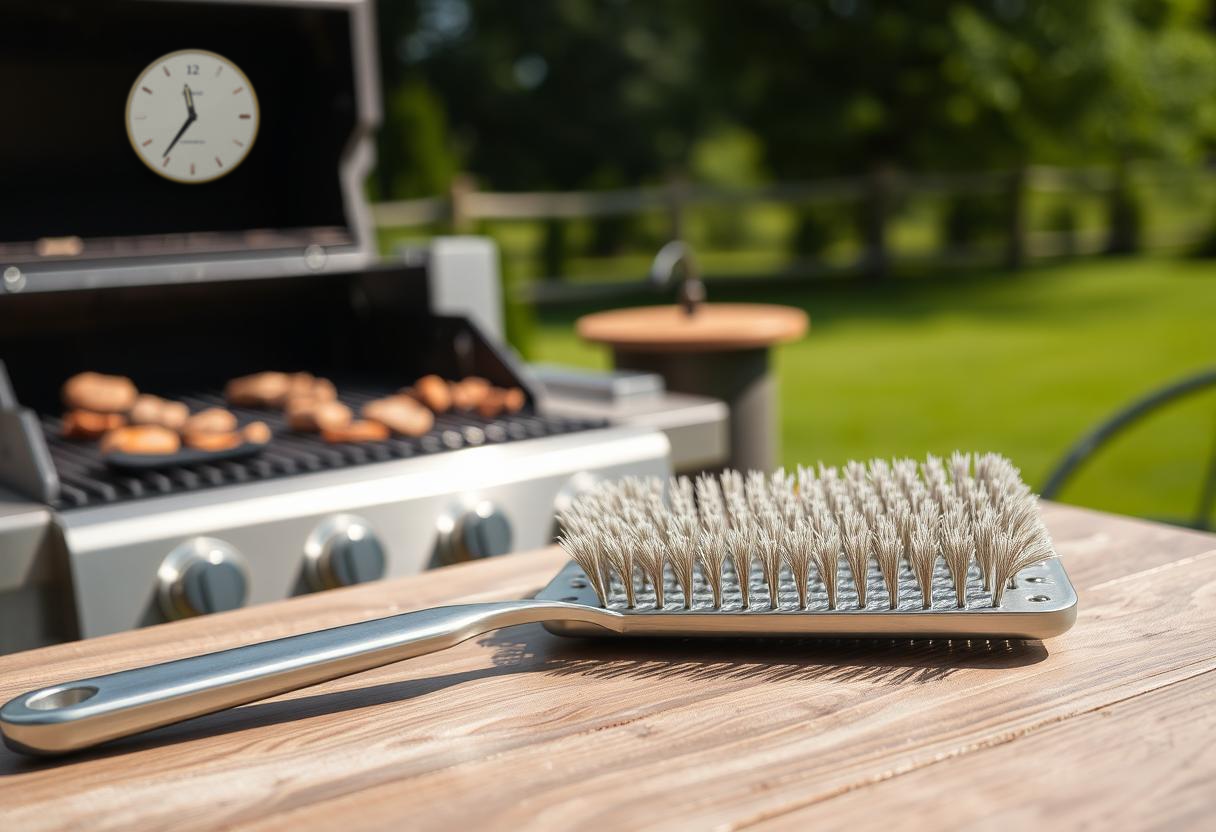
11:36
